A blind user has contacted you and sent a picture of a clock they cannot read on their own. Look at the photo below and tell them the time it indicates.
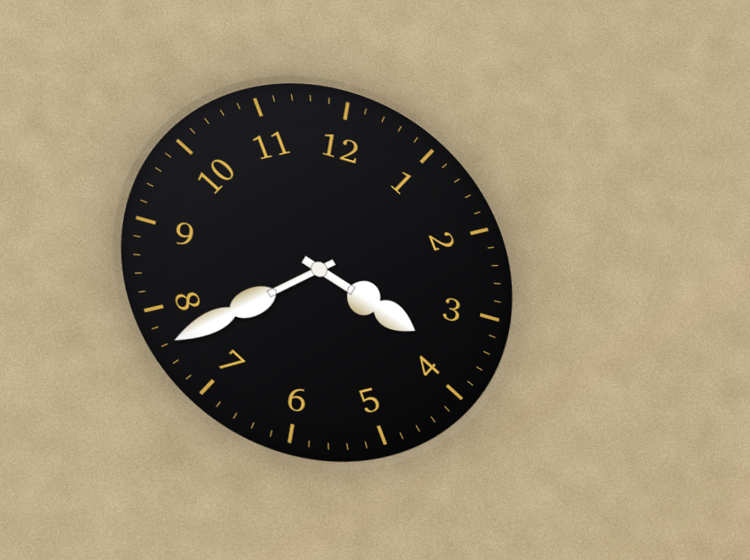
3:38
